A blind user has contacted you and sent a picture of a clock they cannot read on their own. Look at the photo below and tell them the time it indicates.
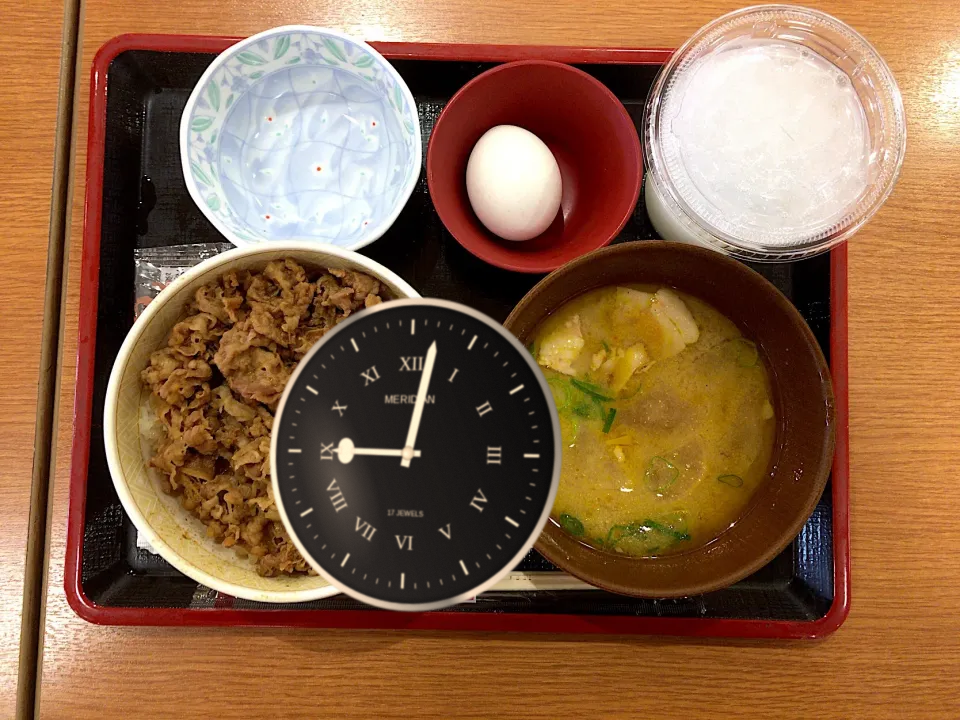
9:02
